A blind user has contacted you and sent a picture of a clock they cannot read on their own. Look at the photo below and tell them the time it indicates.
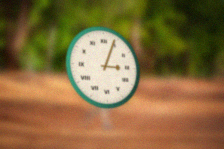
3:04
